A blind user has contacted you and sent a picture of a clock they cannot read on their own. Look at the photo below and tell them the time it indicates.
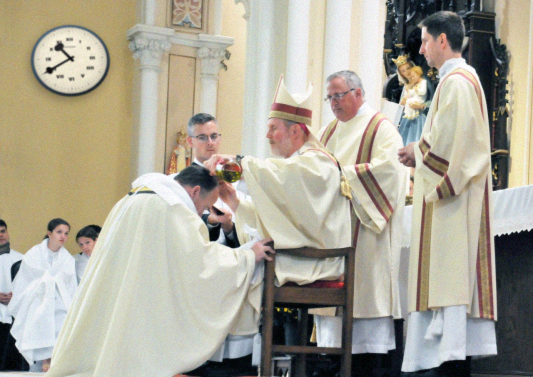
10:40
